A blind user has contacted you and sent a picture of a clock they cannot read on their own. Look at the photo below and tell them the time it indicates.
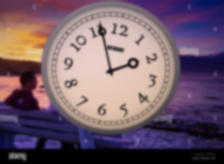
1:56
